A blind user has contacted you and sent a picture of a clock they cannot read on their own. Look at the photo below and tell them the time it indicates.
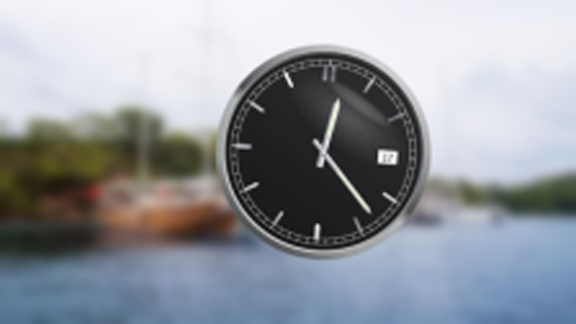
12:23
